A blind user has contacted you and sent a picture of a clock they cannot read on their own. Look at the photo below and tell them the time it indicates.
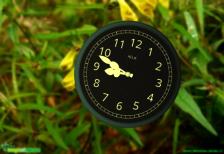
8:48
